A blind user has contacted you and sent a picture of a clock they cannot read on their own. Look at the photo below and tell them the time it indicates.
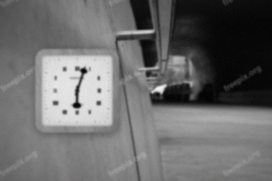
6:03
